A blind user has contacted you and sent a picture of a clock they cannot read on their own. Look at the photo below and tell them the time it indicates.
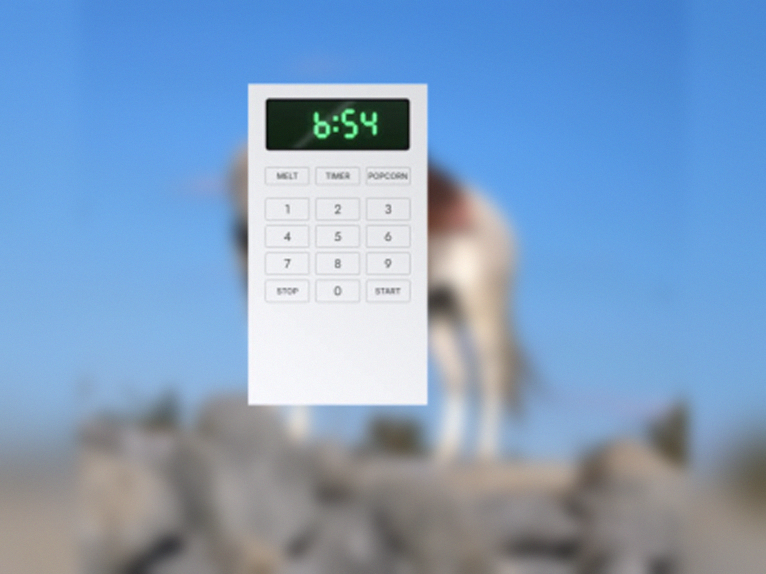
6:54
